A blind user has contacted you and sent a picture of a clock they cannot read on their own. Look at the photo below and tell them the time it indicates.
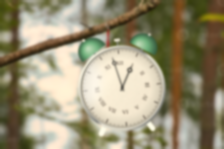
12:58
